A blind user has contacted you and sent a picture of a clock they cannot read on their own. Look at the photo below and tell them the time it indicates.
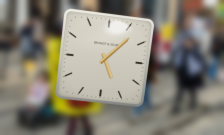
5:07
